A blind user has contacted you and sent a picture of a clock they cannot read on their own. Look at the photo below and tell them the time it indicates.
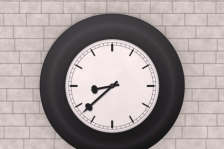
8:38
